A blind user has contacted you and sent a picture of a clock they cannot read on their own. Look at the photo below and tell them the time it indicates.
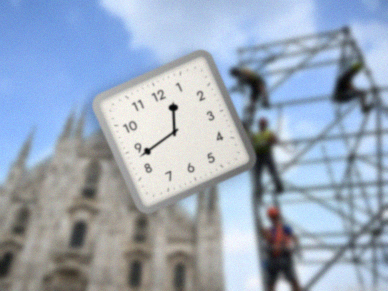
12:43
